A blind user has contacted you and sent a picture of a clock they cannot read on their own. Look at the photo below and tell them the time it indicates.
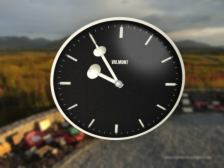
9:55
